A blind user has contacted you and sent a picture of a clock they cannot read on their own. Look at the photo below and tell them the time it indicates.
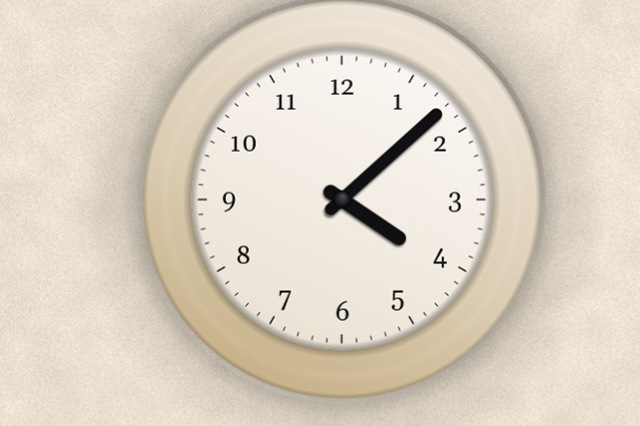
4:08
